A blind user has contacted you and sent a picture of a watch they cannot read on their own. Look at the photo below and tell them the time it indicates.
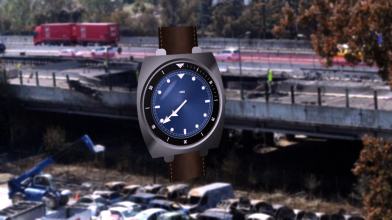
7:39
